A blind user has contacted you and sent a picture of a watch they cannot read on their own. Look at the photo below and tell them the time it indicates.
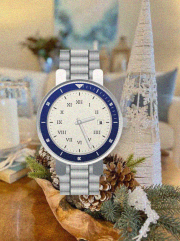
2:26
